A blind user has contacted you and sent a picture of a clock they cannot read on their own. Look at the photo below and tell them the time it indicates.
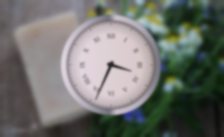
3:34
